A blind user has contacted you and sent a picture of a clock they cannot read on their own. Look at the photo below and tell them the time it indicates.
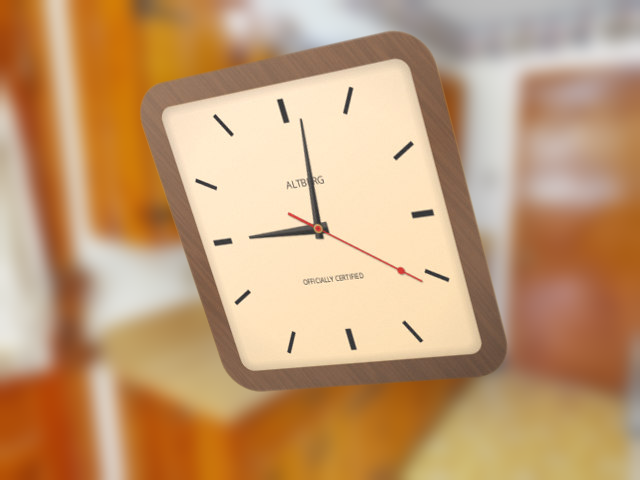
9:01:21
